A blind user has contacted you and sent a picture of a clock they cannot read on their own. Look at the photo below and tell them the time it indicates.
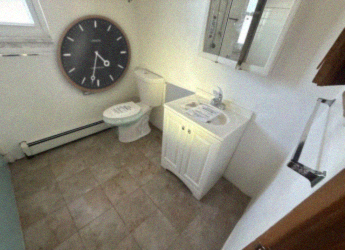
4:32
